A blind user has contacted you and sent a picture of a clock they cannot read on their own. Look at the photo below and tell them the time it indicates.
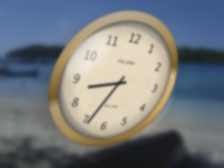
8:34
